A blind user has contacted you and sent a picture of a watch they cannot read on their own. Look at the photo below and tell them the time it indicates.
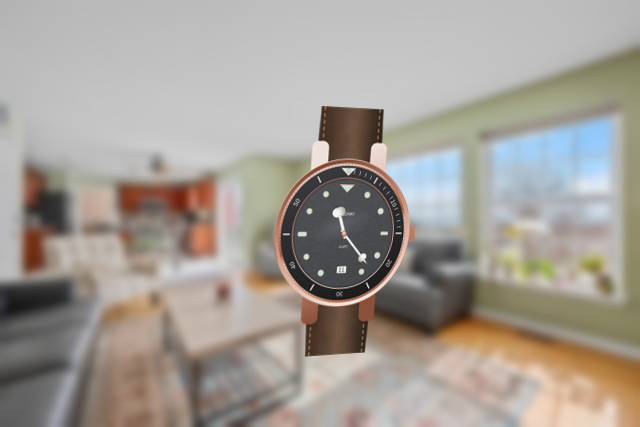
11:23
